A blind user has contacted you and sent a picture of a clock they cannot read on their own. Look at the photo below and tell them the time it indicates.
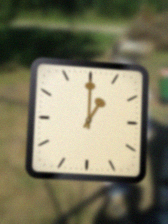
1:00
